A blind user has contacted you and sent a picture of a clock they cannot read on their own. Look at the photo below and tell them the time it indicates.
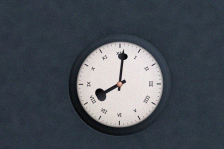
8:01
